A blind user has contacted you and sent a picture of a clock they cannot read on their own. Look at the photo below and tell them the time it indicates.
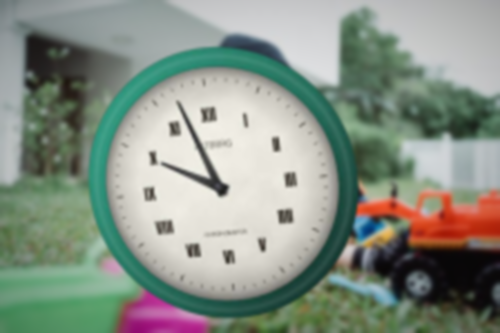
9:57
